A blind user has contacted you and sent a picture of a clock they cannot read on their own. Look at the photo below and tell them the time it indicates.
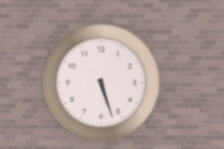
5:27
